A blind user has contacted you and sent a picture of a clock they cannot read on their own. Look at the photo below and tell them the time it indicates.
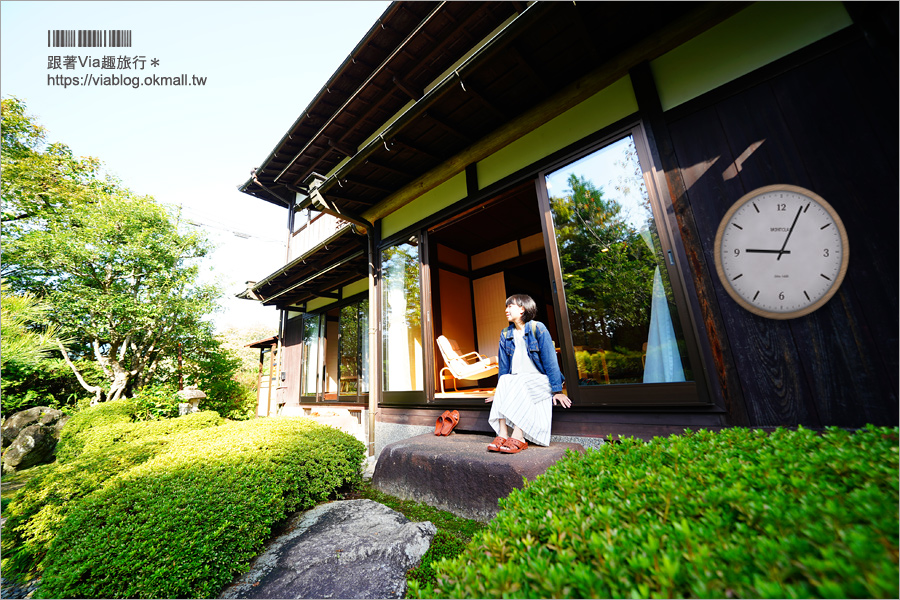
9:04
